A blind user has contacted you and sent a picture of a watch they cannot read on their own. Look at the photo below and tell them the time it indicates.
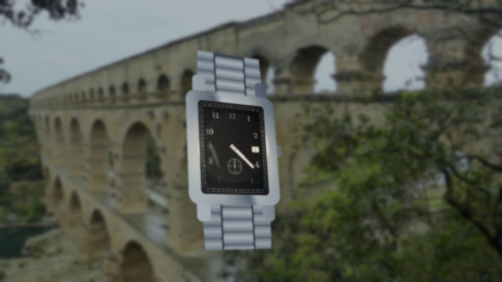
4:22
